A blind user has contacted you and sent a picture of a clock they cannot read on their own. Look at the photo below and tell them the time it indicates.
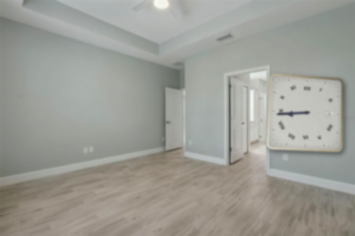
8:44
